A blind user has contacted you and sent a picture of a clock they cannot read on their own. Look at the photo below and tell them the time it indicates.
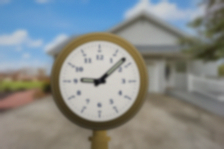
9:08
